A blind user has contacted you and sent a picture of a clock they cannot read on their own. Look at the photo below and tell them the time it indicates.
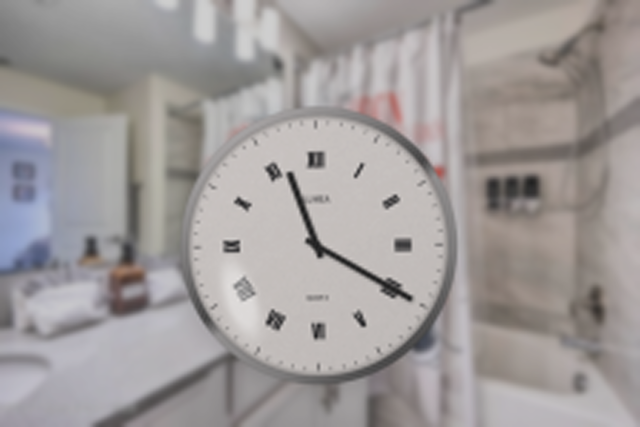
11:20
